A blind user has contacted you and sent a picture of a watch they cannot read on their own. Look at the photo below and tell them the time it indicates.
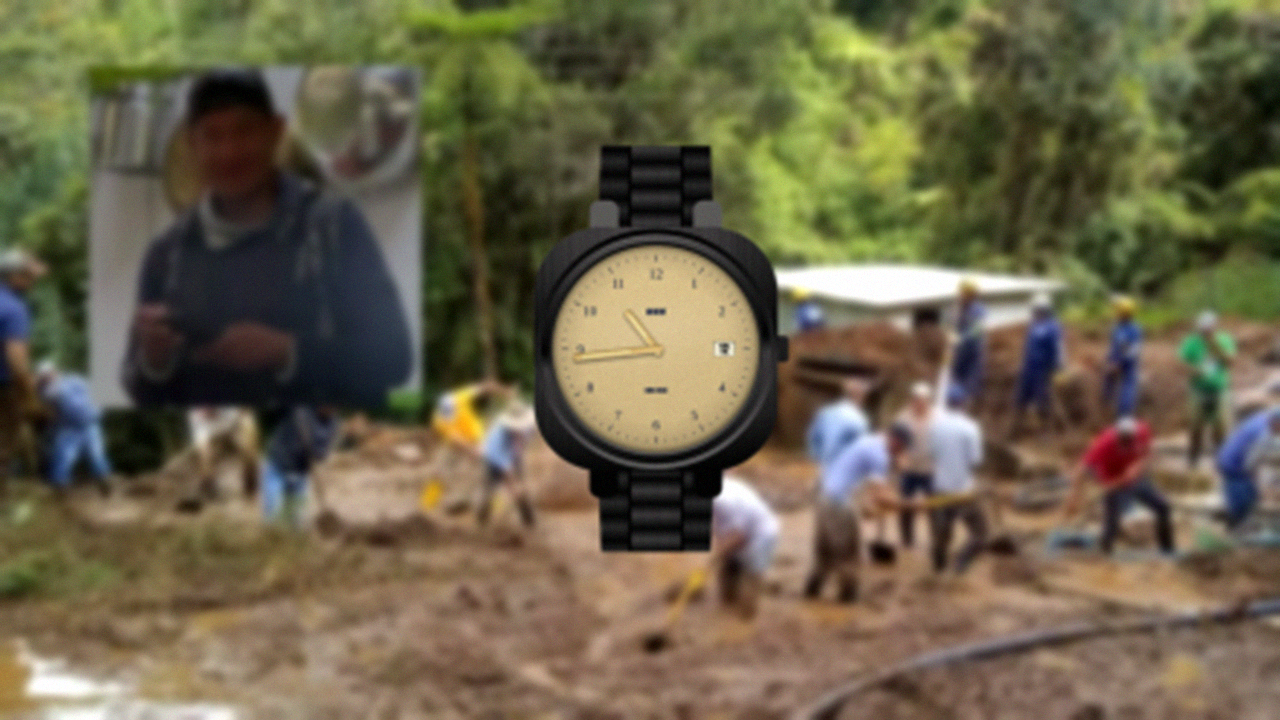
10:44
